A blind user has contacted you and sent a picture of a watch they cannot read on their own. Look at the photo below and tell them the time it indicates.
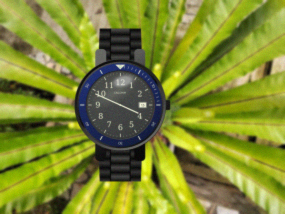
3:49
